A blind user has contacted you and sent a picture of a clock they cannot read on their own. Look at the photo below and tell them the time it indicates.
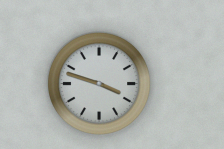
3:48
